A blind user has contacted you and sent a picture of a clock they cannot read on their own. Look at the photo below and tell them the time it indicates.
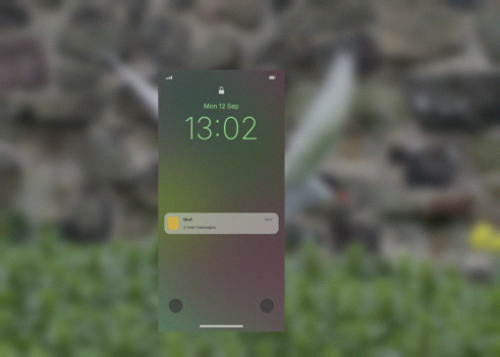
13:02
